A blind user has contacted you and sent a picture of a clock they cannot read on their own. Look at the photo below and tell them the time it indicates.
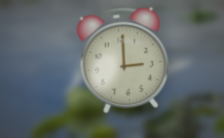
3:01
